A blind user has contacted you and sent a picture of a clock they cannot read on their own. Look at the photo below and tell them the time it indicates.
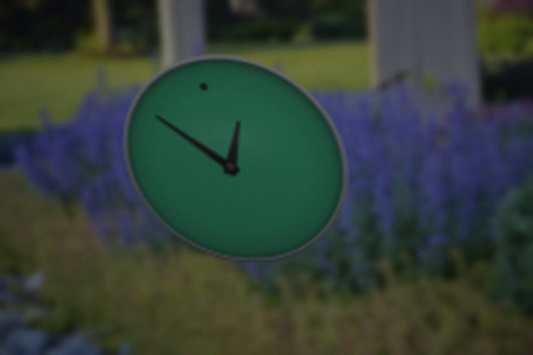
12:53
